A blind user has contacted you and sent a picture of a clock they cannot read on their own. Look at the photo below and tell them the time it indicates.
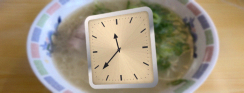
11:38
